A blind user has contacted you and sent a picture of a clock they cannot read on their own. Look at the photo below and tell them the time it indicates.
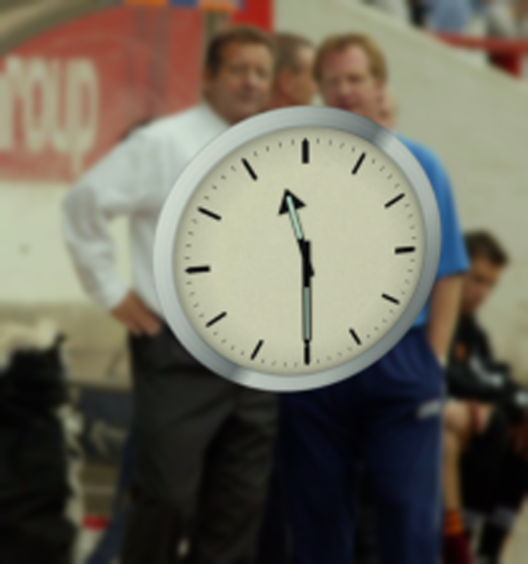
11:30
